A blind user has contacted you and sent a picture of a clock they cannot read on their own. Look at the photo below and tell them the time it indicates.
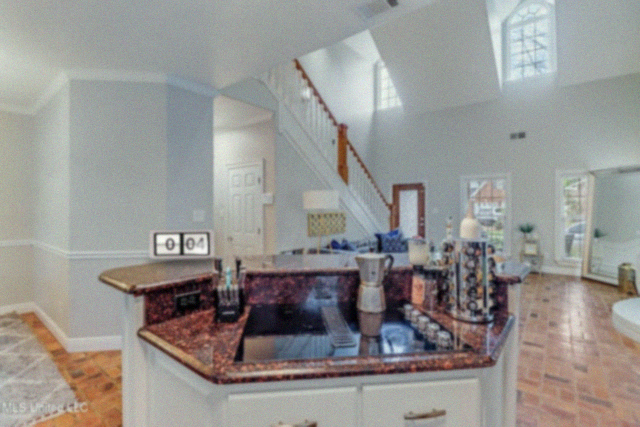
0:04
